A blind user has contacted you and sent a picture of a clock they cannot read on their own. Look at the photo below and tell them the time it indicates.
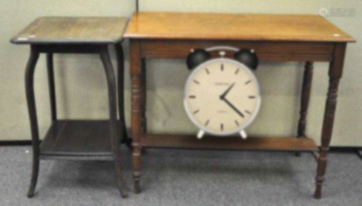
1:22
